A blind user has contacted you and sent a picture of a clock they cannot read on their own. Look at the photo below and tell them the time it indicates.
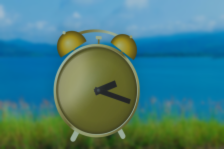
2:18
